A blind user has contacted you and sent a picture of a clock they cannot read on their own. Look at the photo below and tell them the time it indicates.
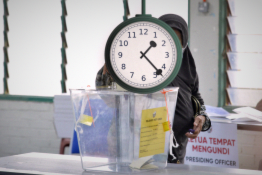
1:23
